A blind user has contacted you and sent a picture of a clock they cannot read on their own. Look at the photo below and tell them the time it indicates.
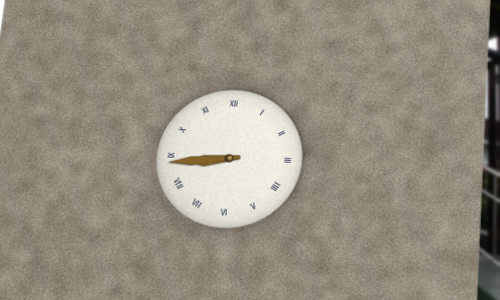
8:44
